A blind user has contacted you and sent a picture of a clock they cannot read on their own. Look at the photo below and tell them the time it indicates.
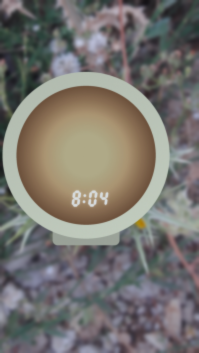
8:04
